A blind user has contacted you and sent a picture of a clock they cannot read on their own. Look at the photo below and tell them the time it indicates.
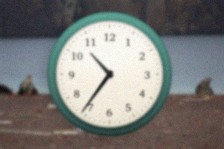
10:36
